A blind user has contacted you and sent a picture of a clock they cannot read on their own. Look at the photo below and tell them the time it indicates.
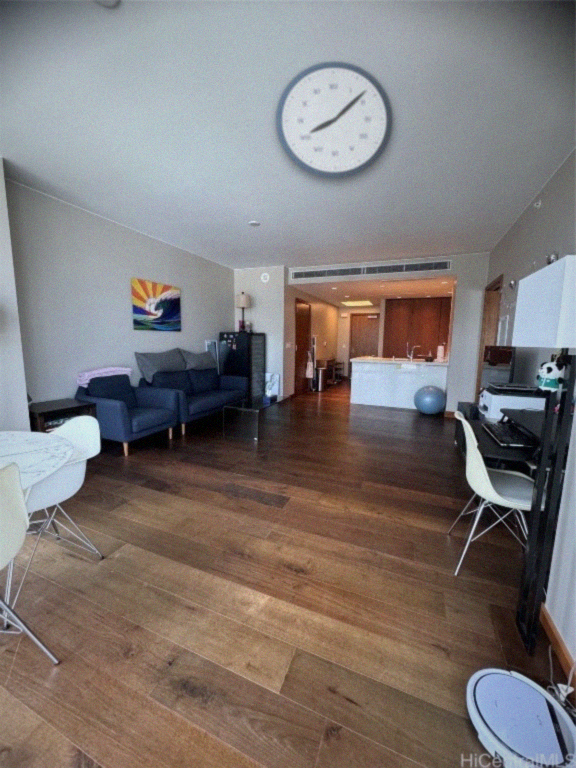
8:08
